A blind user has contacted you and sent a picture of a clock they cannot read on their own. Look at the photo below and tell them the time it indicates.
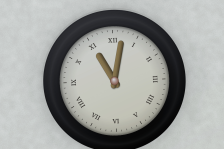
11:02
